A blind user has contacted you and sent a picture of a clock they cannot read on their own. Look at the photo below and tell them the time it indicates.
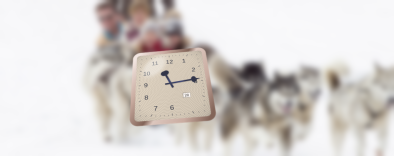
11:14
